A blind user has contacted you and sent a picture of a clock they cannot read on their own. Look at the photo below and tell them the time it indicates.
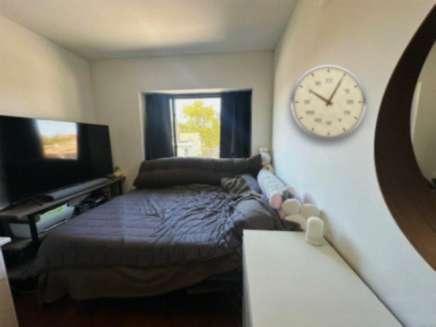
10:05
